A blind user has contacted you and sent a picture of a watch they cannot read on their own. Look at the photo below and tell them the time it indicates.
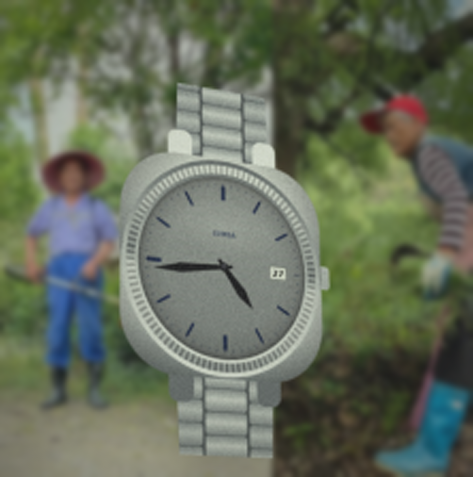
4:44
